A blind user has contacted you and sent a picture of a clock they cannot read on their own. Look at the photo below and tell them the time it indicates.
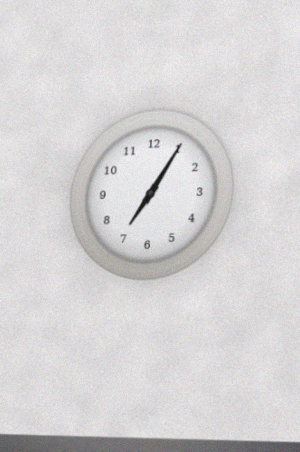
7:05
